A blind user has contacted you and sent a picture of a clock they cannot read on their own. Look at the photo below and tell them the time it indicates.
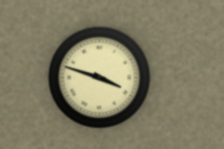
3:48
